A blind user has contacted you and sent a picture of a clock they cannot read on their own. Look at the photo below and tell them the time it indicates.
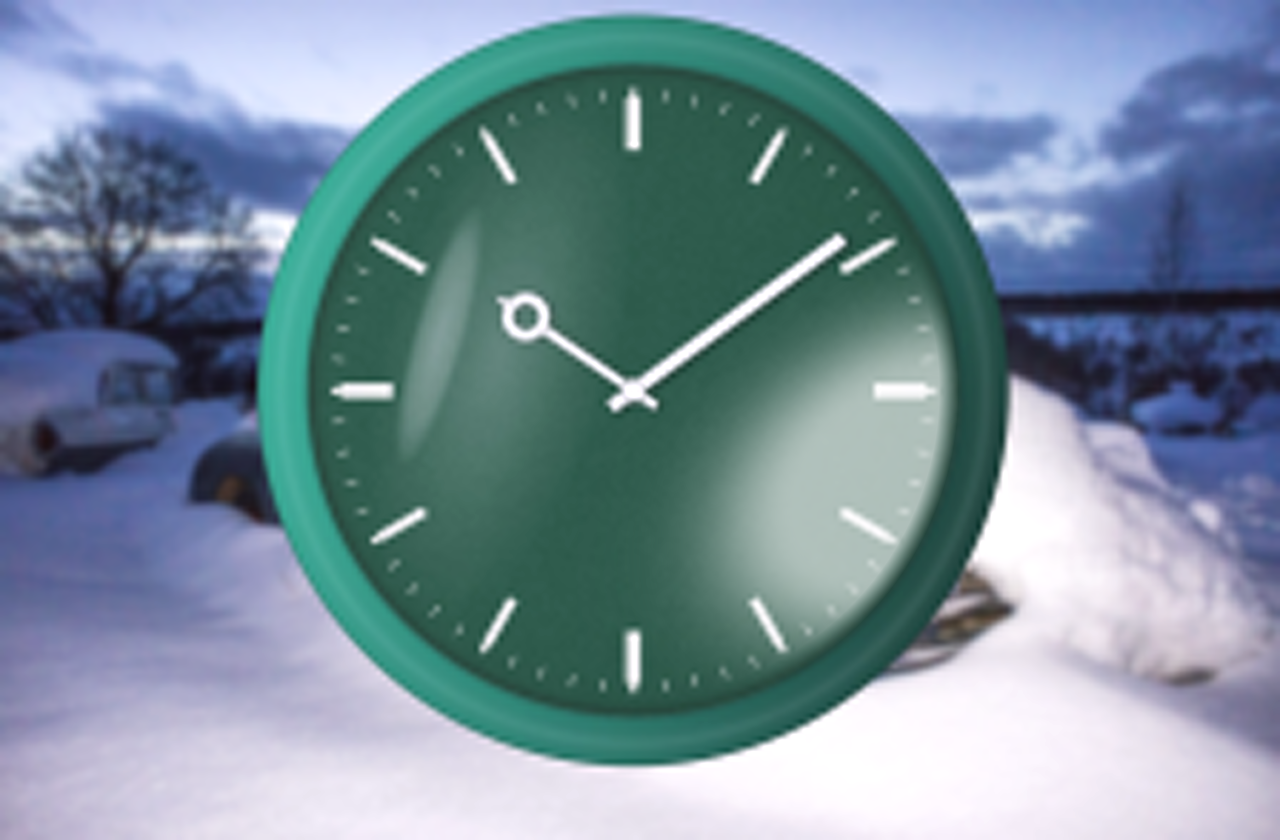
10:09
